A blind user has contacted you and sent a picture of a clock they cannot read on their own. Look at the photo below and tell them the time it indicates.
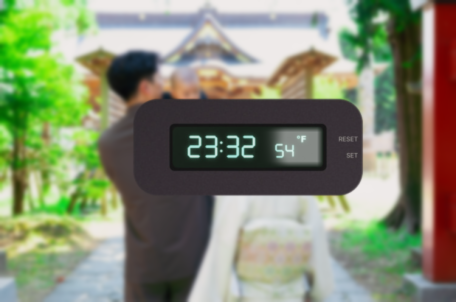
23:32
